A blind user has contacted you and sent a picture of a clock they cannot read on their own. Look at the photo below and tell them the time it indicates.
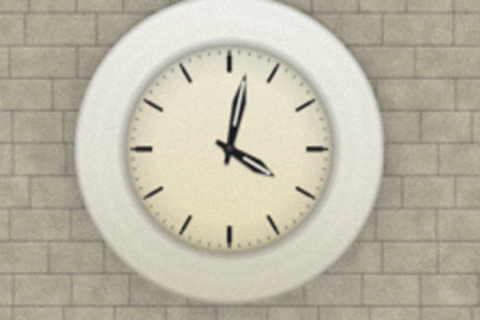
4:02
